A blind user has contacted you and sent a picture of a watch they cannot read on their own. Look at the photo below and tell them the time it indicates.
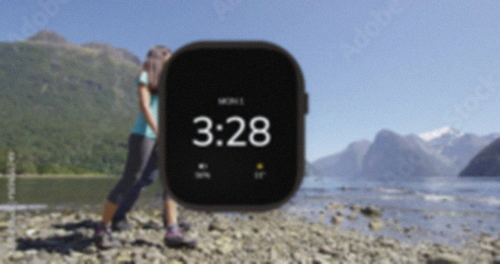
3:28
